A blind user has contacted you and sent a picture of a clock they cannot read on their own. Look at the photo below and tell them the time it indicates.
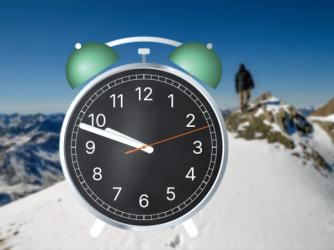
9:48:12
